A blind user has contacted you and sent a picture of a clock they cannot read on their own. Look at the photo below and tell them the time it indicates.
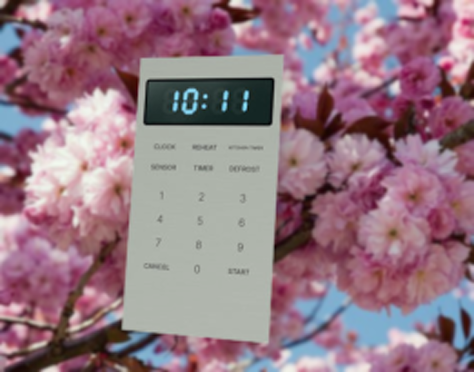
10:11
